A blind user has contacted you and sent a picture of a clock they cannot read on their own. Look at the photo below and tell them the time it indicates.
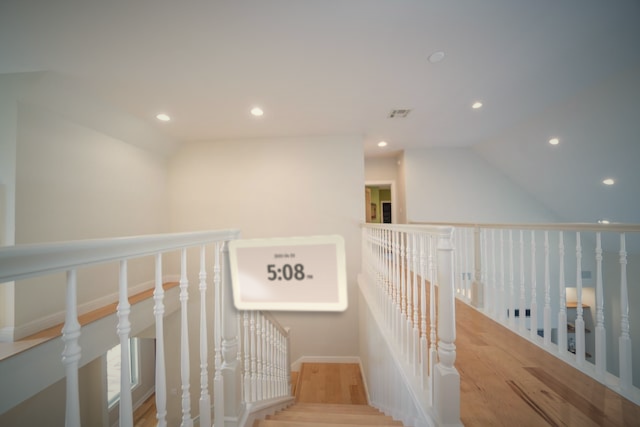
5:08
